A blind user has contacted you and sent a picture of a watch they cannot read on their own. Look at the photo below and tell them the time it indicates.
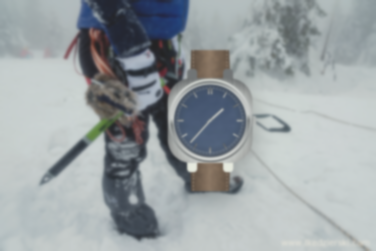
1:37
